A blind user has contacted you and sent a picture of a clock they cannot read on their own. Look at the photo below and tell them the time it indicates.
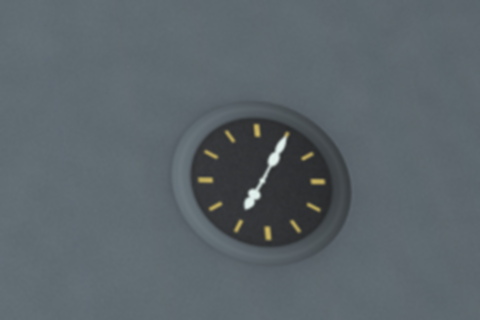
7:05
